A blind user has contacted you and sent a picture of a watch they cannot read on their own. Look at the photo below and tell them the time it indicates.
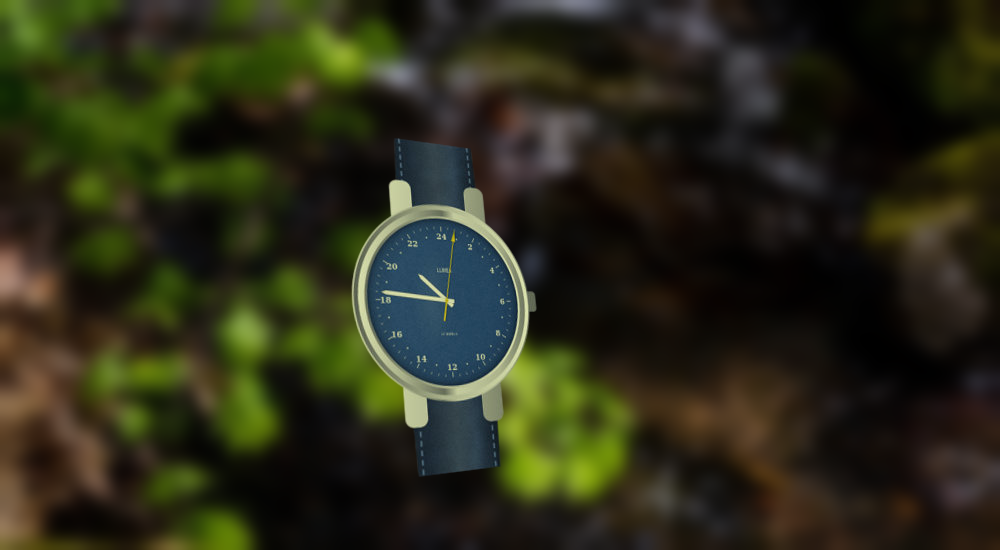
20:46:02
